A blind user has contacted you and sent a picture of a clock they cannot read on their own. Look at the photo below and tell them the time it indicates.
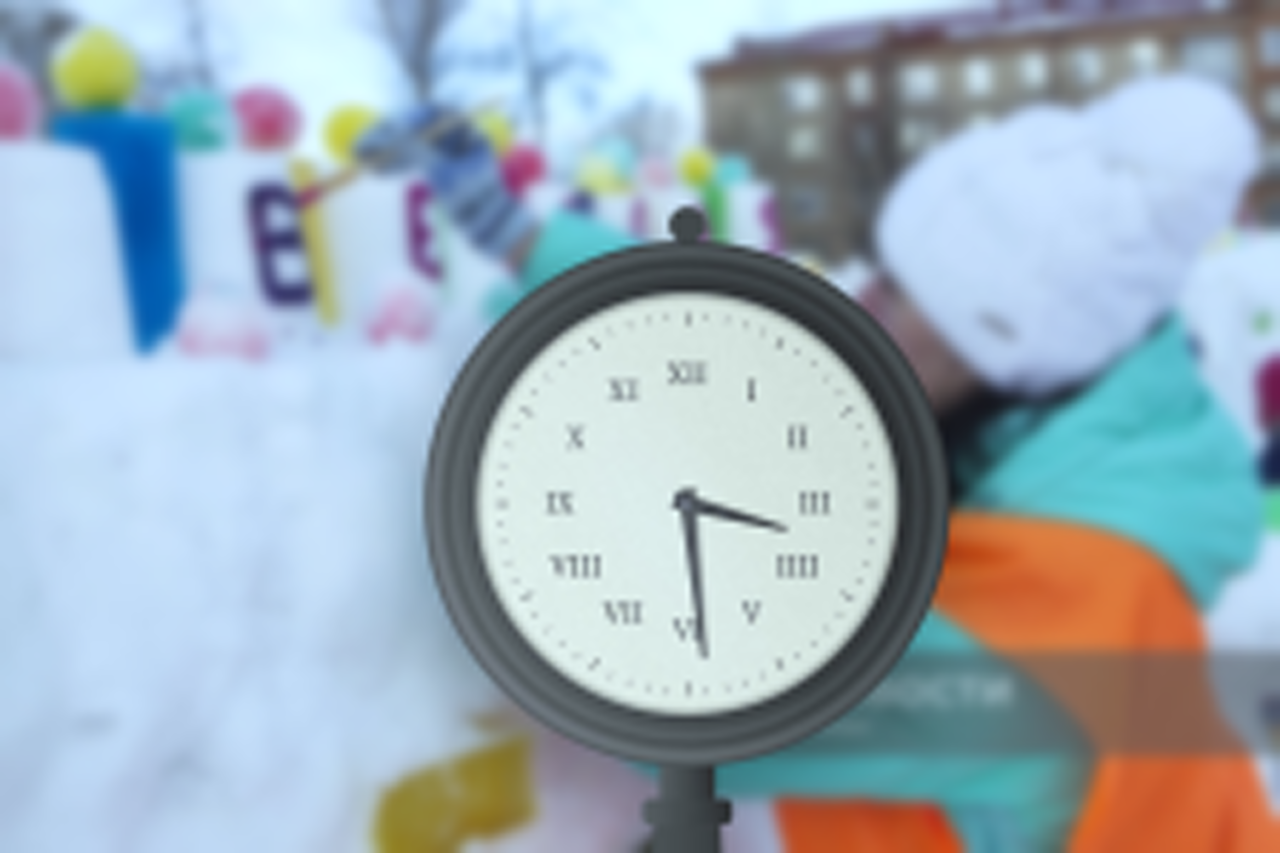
3:29
